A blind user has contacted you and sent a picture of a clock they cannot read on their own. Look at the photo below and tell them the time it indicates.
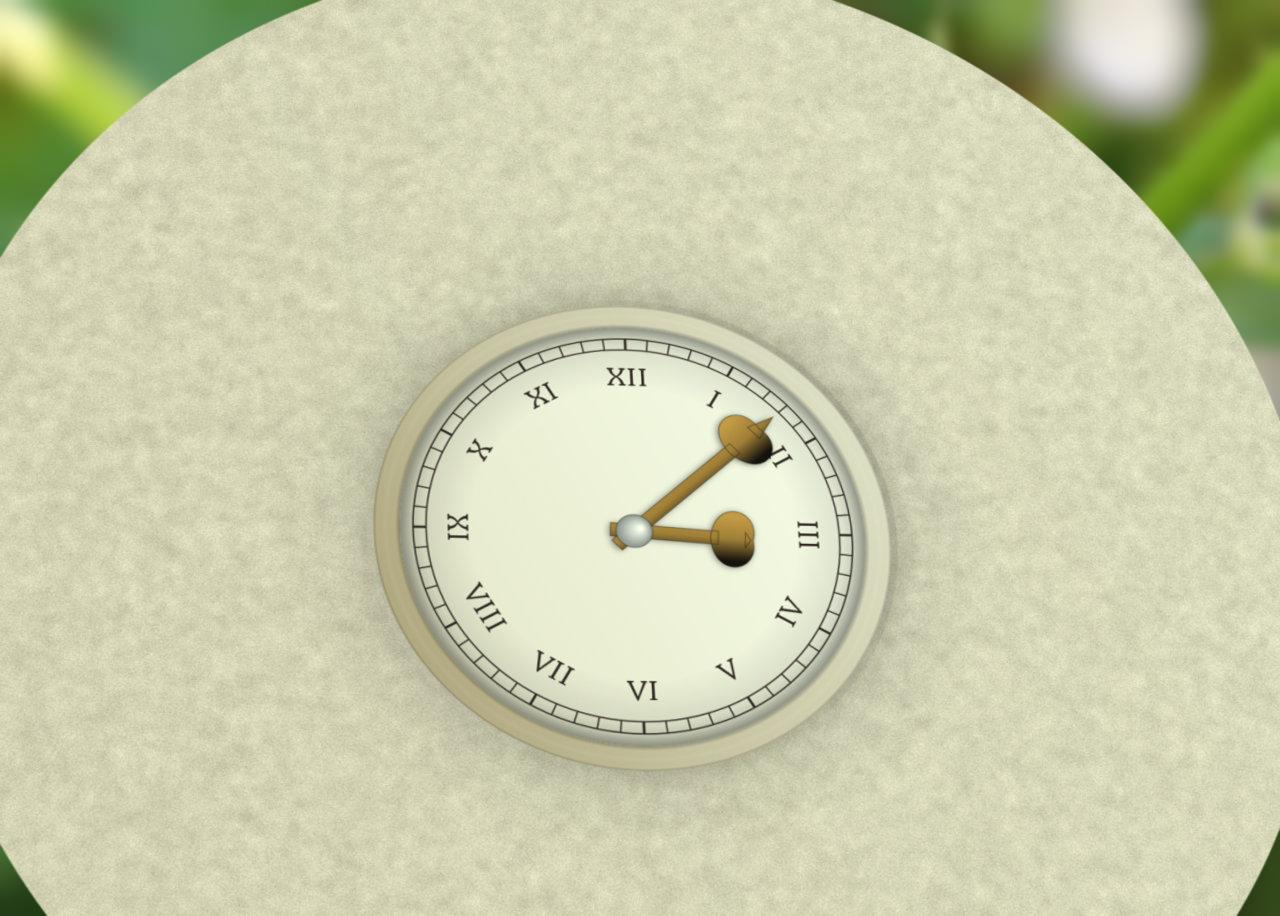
3:08
